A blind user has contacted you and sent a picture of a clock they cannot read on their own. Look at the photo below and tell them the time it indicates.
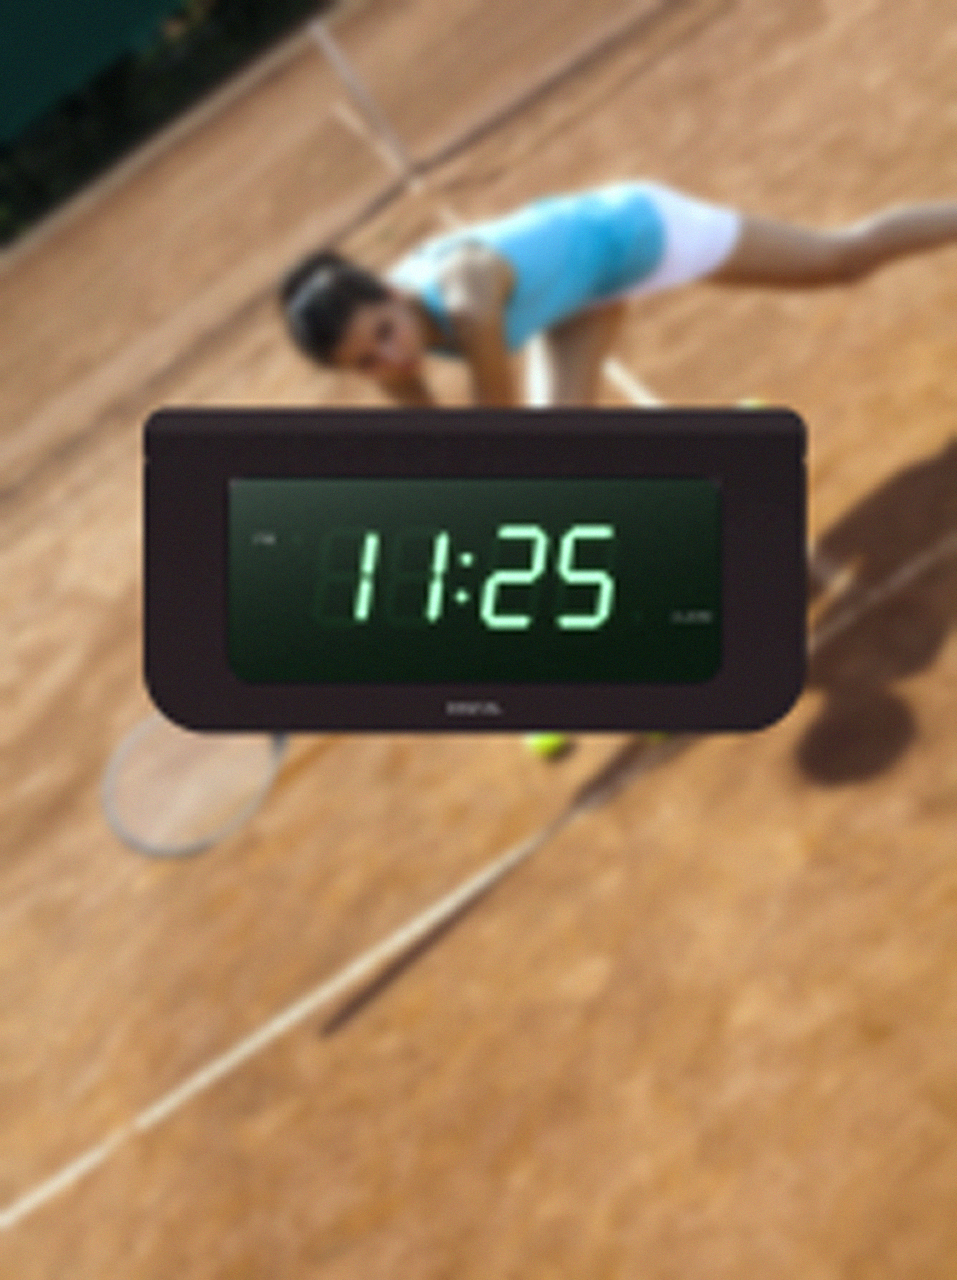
11:25
